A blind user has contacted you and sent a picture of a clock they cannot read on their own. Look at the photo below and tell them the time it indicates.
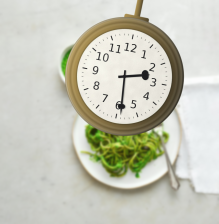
2:29
